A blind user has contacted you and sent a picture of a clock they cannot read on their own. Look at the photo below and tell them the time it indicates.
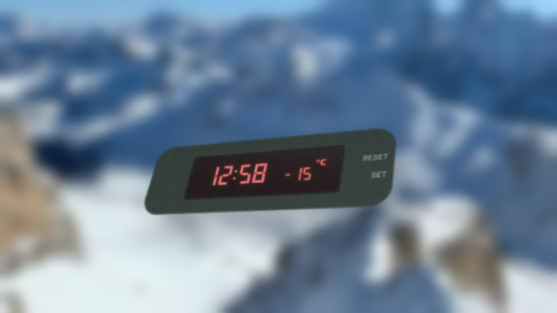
12:58
